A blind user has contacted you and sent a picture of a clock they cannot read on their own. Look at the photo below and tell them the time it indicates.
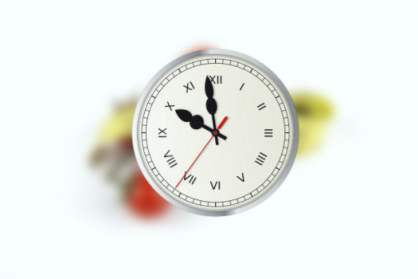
9:58:36
